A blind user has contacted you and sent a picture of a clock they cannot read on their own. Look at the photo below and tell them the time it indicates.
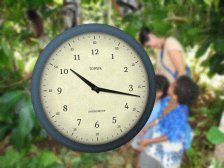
10:17
